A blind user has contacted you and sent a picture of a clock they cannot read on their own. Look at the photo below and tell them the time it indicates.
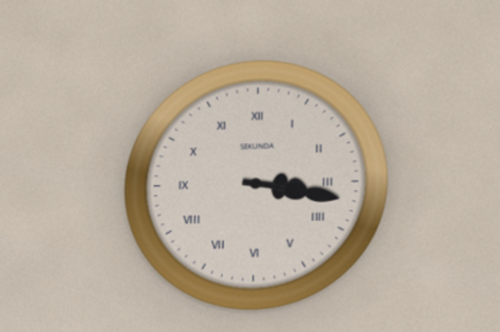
3:17
